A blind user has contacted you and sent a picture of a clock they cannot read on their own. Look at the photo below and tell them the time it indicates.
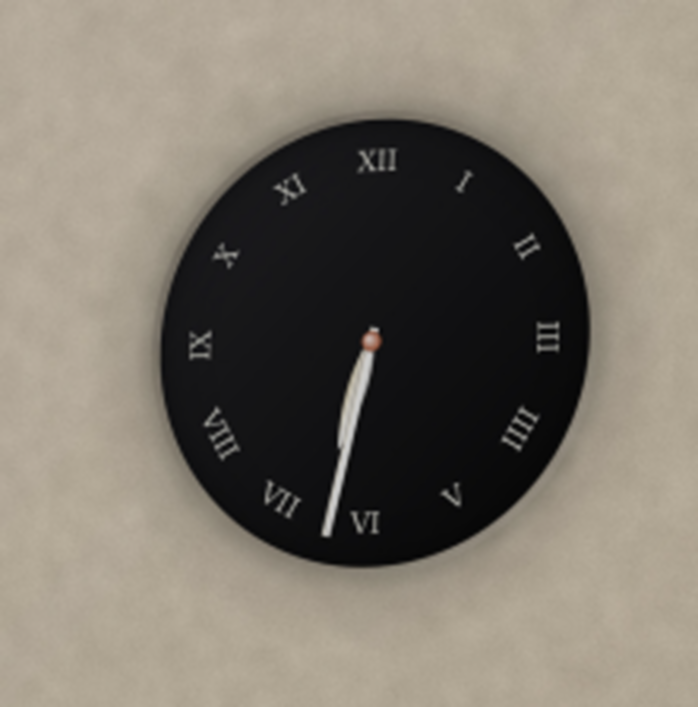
6:32
